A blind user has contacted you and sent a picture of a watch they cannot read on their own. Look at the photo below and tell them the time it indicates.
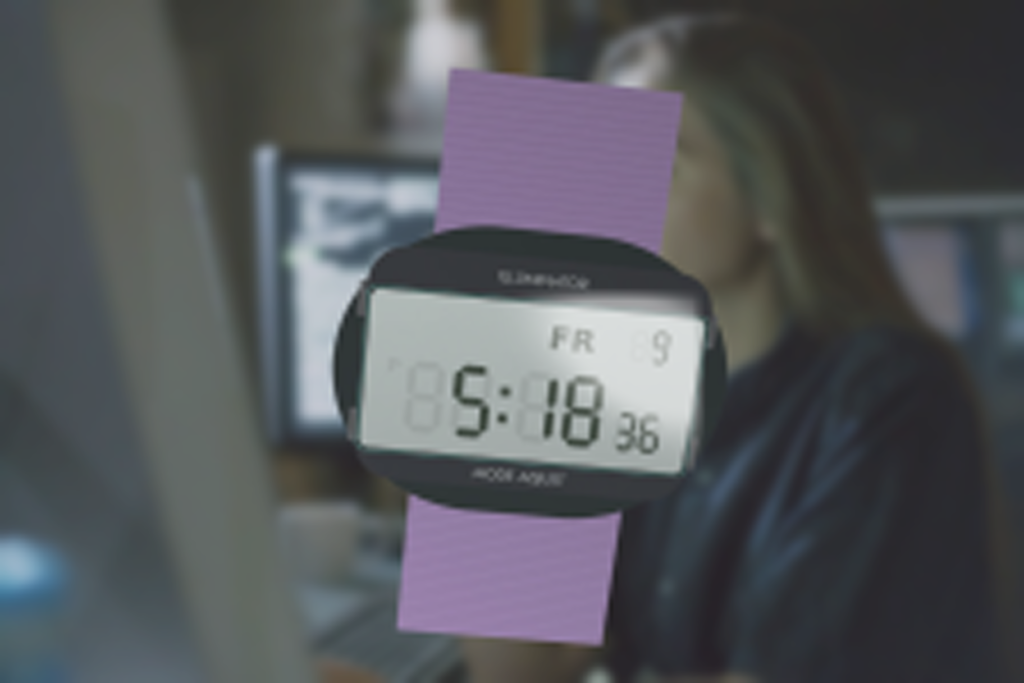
5:18:36
